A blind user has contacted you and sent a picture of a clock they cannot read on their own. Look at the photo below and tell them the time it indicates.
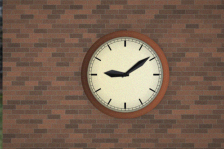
9:09
